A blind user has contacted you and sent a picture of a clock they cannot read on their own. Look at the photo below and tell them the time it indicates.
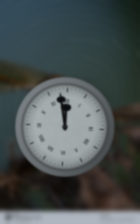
11:58
